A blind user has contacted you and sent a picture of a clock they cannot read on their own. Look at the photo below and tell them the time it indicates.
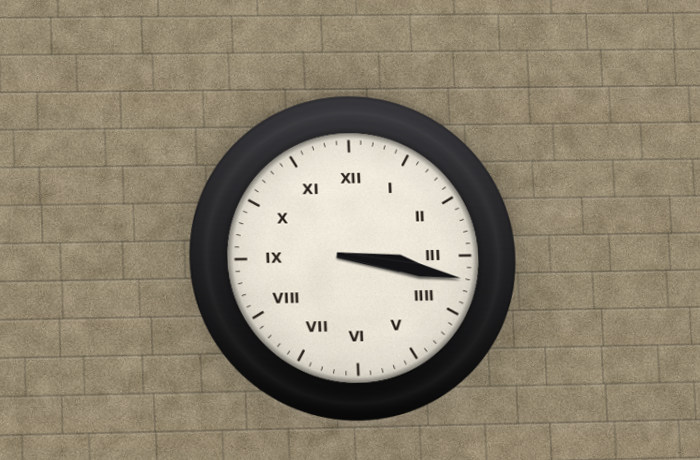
3:17
